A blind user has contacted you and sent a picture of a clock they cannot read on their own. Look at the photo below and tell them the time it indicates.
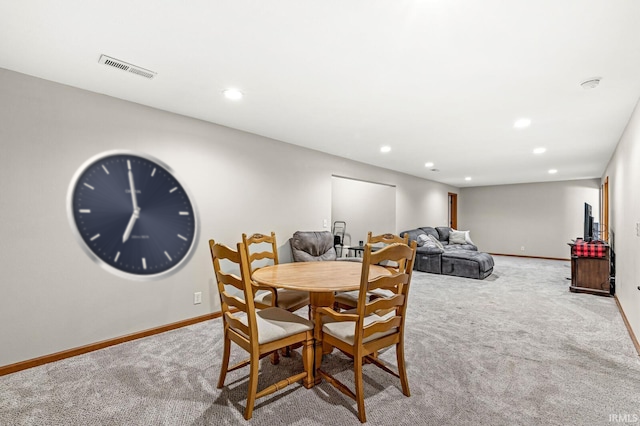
7:00
